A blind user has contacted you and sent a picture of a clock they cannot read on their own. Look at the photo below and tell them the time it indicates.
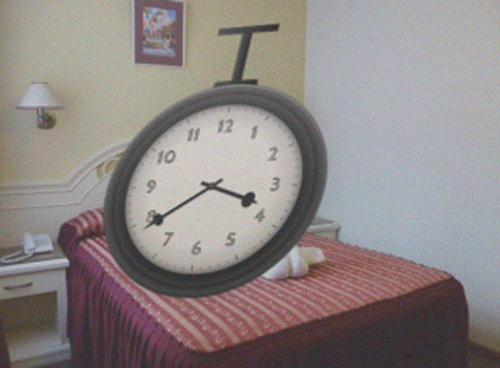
3:39
